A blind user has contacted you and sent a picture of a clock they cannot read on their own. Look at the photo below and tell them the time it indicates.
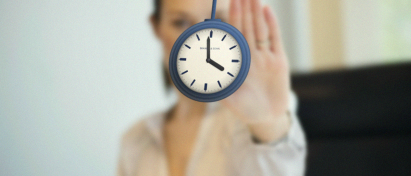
3:59
